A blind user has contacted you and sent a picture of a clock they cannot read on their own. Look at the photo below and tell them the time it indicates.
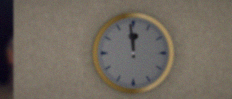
11:59
